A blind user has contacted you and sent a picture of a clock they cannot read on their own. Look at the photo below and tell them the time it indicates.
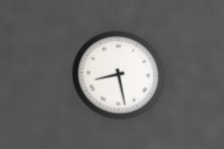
8:28
